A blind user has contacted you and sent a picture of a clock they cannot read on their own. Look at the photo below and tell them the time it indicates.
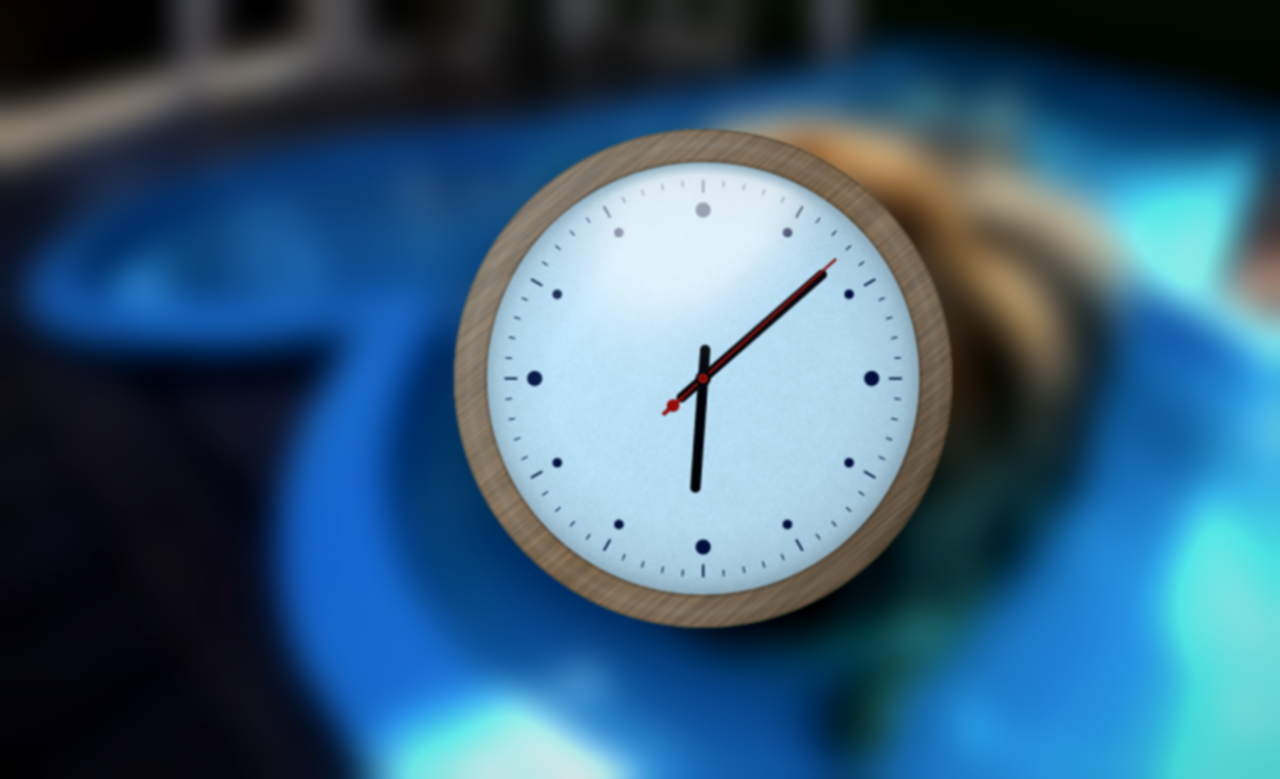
6:08:08
